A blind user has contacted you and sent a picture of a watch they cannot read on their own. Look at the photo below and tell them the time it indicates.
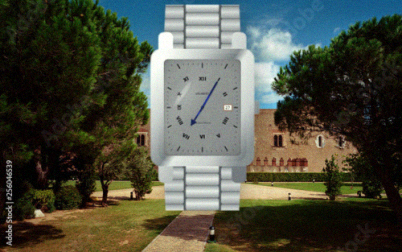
7:05
